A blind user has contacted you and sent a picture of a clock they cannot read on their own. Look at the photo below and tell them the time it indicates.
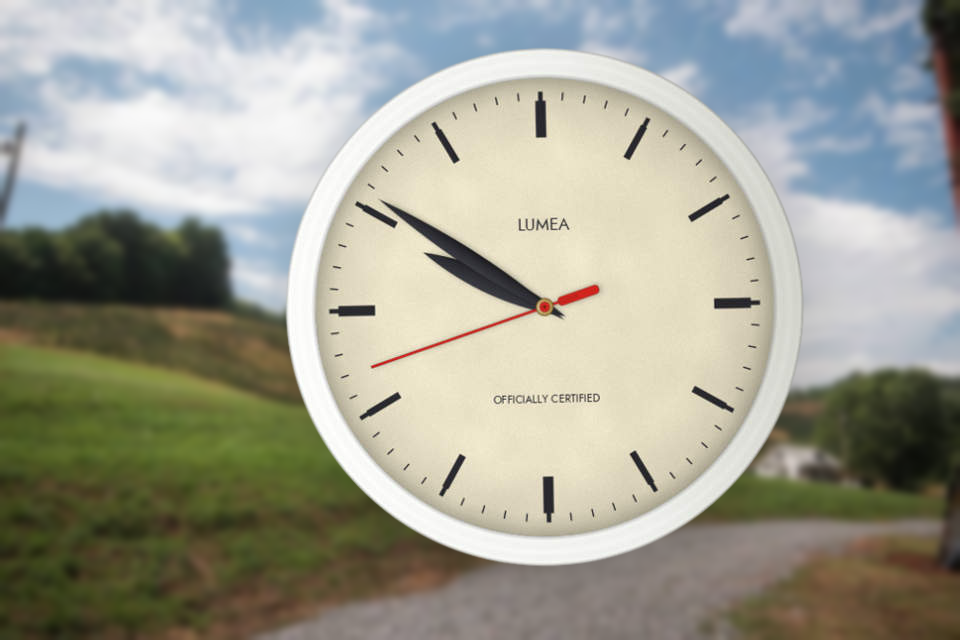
9:50:42
